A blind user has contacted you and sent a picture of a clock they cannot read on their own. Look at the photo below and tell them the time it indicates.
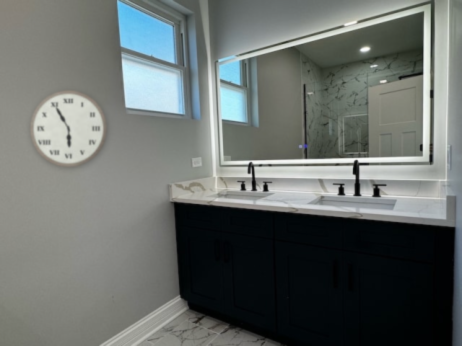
5:55
